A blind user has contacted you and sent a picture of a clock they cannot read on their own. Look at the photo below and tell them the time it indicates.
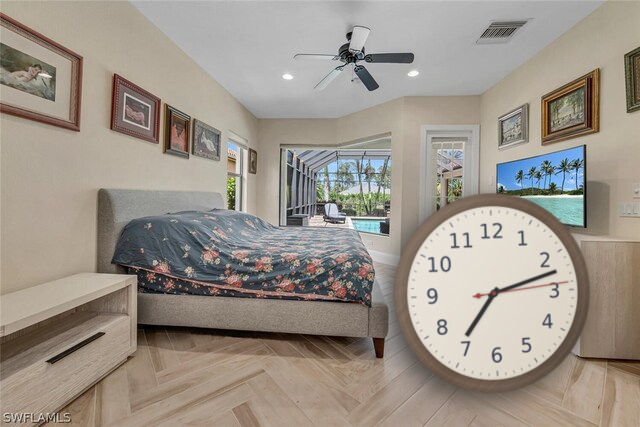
7:12:14
